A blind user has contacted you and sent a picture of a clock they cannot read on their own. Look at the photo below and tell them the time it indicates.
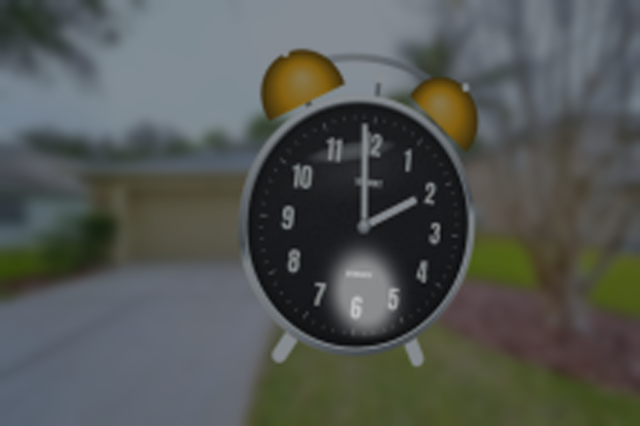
1:59
